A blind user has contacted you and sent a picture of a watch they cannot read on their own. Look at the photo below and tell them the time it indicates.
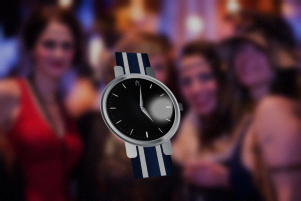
5:01
